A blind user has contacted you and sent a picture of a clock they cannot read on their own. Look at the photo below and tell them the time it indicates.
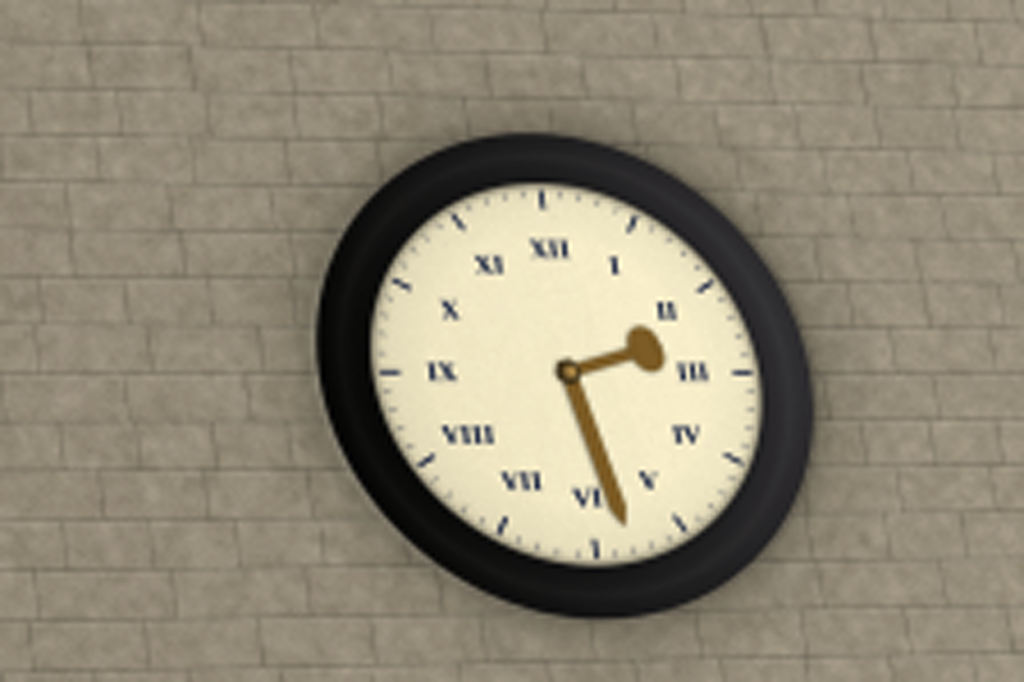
2:28
